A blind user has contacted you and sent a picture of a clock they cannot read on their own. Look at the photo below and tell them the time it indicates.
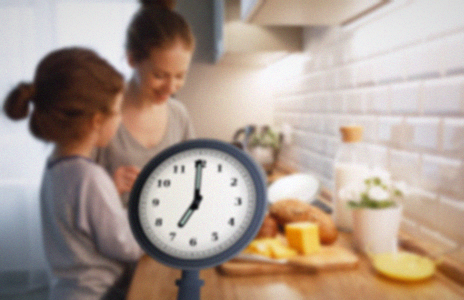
7:00
